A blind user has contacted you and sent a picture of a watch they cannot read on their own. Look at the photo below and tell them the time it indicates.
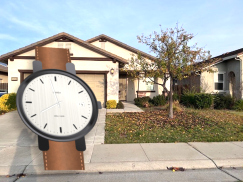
7:58
